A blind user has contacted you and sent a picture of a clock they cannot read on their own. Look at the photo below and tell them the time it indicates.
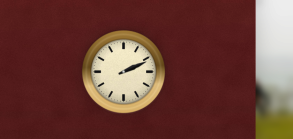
2:11
